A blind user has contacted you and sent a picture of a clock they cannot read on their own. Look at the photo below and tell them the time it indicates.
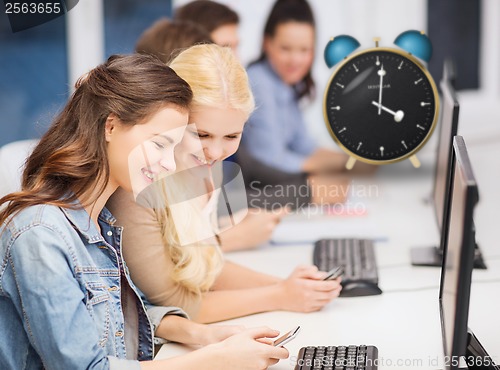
4:01
